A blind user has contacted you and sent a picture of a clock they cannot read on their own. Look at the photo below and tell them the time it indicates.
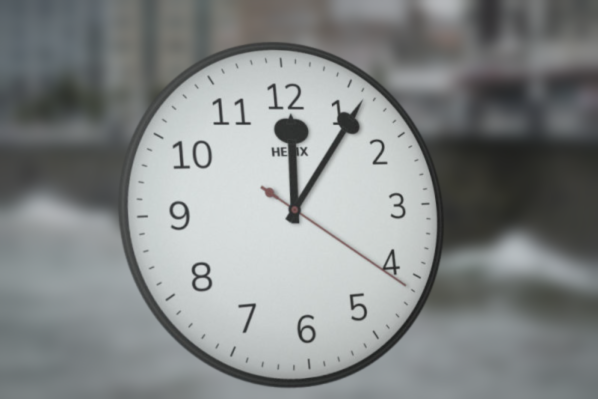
12:06:21
